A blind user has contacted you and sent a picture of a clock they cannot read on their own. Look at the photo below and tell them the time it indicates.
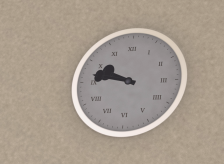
9:47
